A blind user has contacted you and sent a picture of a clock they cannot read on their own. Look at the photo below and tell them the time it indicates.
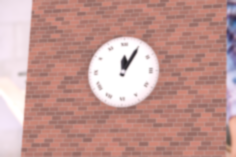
12:05
